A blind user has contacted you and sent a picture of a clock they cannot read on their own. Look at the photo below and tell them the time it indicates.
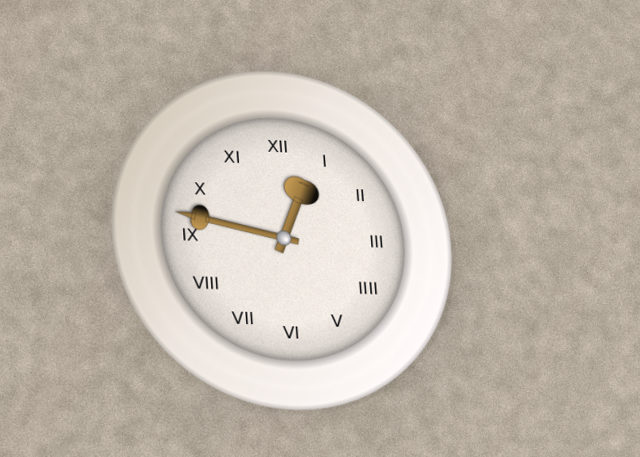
12:47
